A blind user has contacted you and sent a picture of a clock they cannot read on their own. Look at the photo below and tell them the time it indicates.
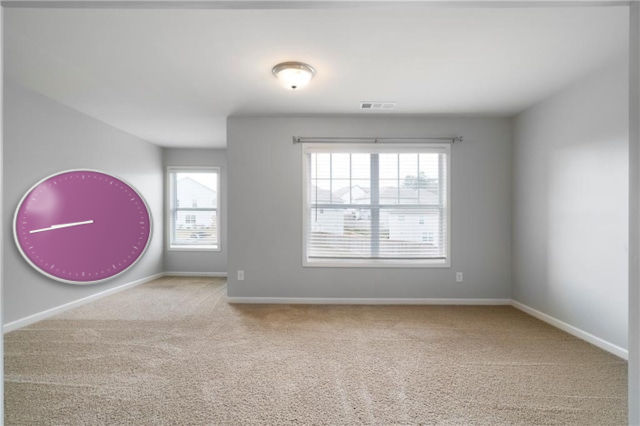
8:43
